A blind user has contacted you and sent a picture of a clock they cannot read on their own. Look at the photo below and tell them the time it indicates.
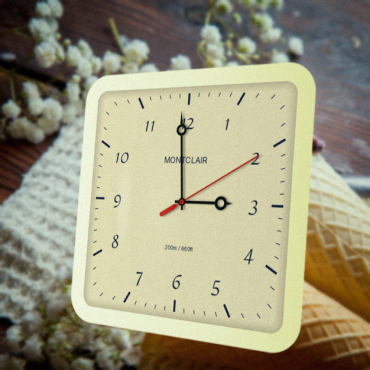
2:59:10
